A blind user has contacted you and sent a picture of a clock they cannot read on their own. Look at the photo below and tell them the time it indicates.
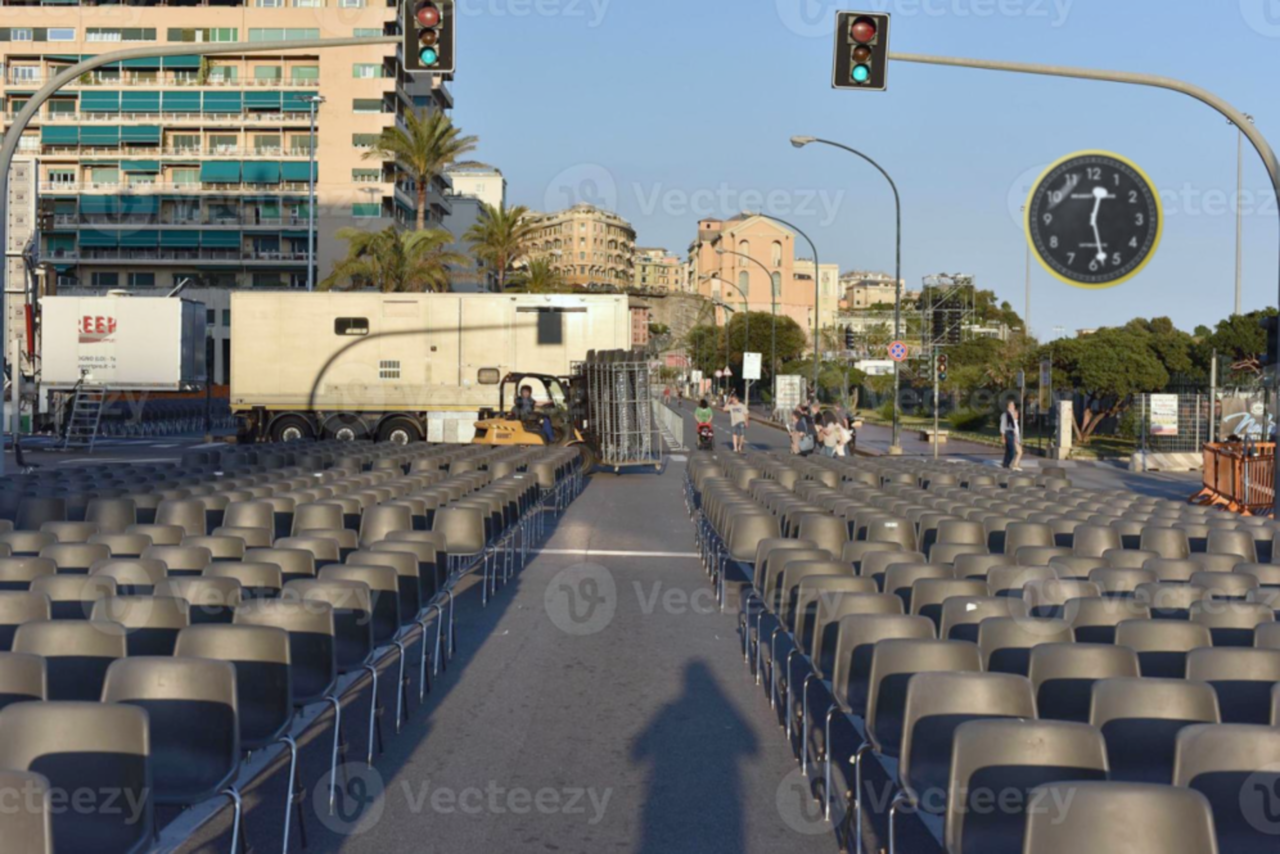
12:28
